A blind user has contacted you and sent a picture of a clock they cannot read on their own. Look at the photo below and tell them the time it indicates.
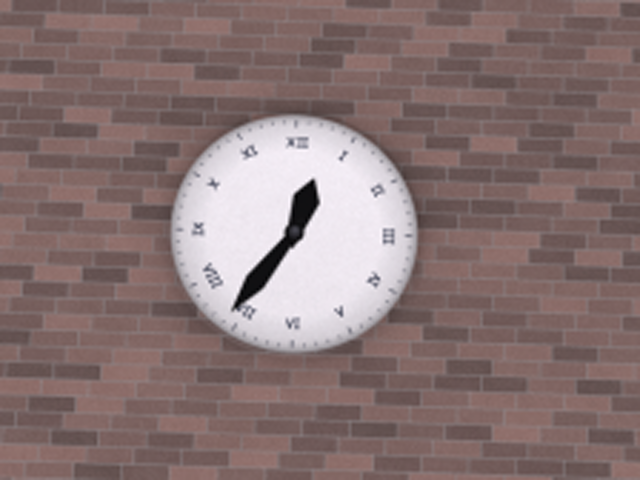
12:36
